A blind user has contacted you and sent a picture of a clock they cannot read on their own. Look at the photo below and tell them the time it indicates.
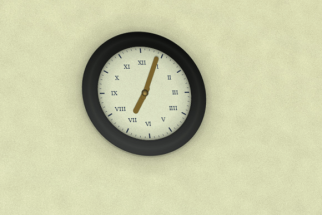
7:04
